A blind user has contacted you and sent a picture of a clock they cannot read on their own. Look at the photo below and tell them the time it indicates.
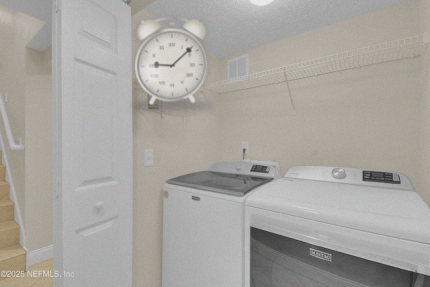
9:08
